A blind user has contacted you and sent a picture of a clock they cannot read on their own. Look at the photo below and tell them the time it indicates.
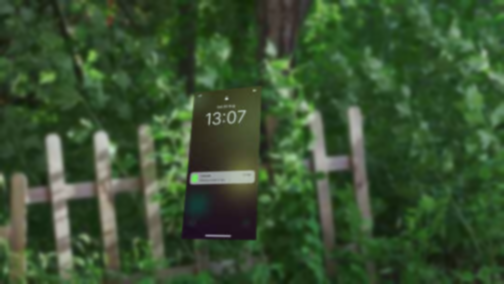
13:07
